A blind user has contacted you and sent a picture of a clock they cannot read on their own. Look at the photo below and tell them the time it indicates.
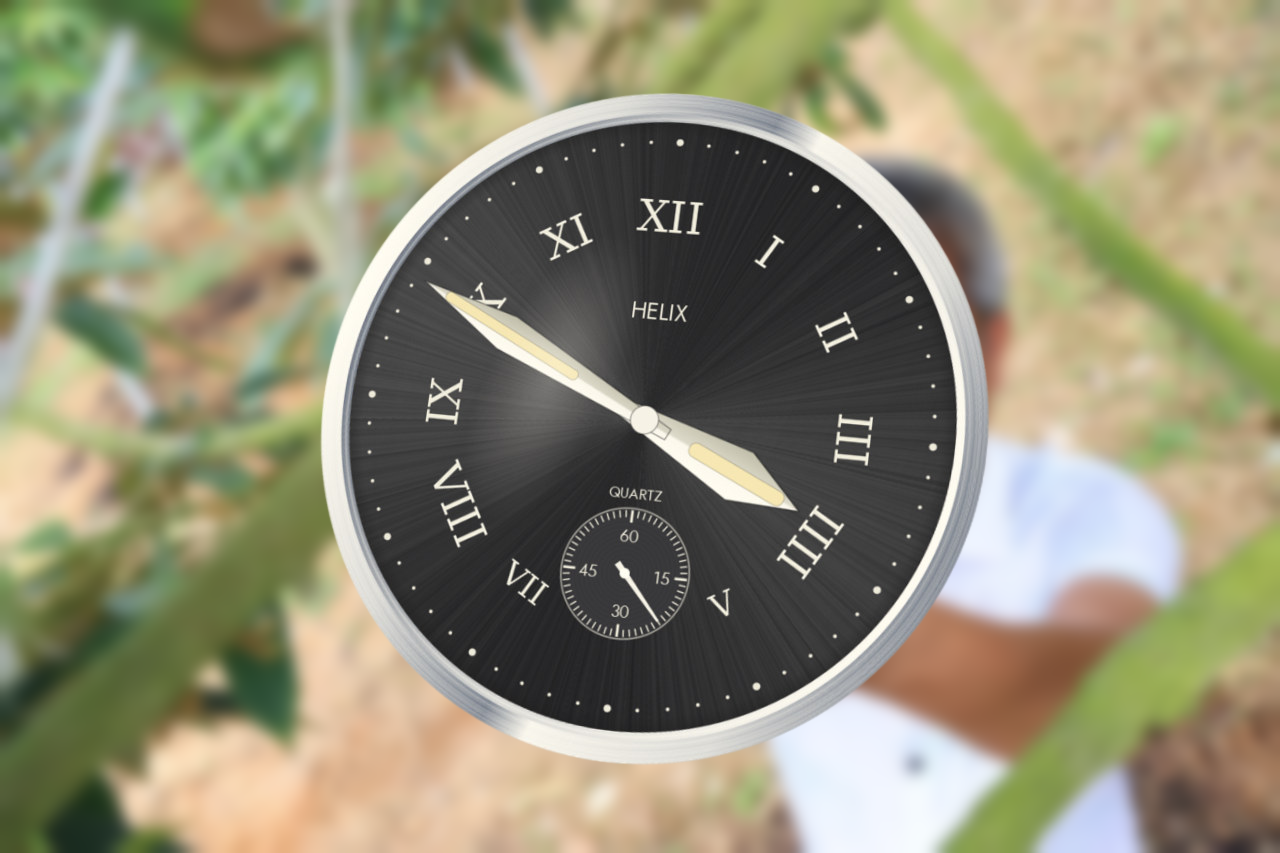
3:49:23
